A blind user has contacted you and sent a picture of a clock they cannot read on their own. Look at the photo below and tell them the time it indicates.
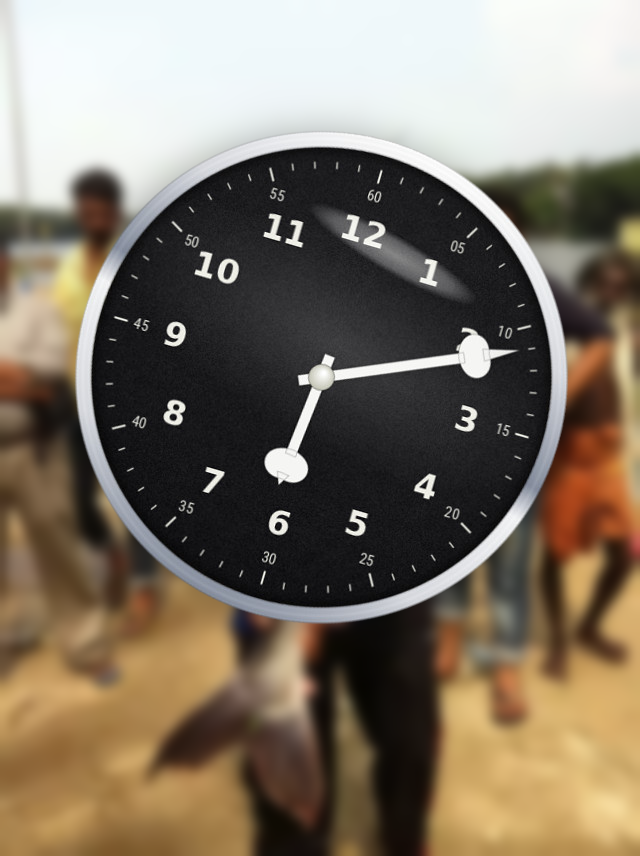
6:11
